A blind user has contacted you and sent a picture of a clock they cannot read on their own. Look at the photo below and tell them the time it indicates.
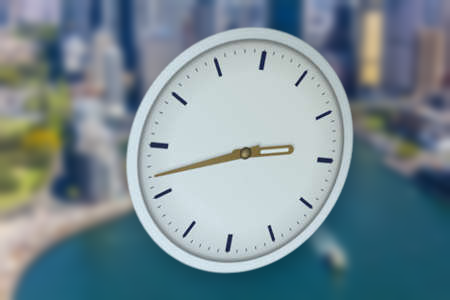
2:42
